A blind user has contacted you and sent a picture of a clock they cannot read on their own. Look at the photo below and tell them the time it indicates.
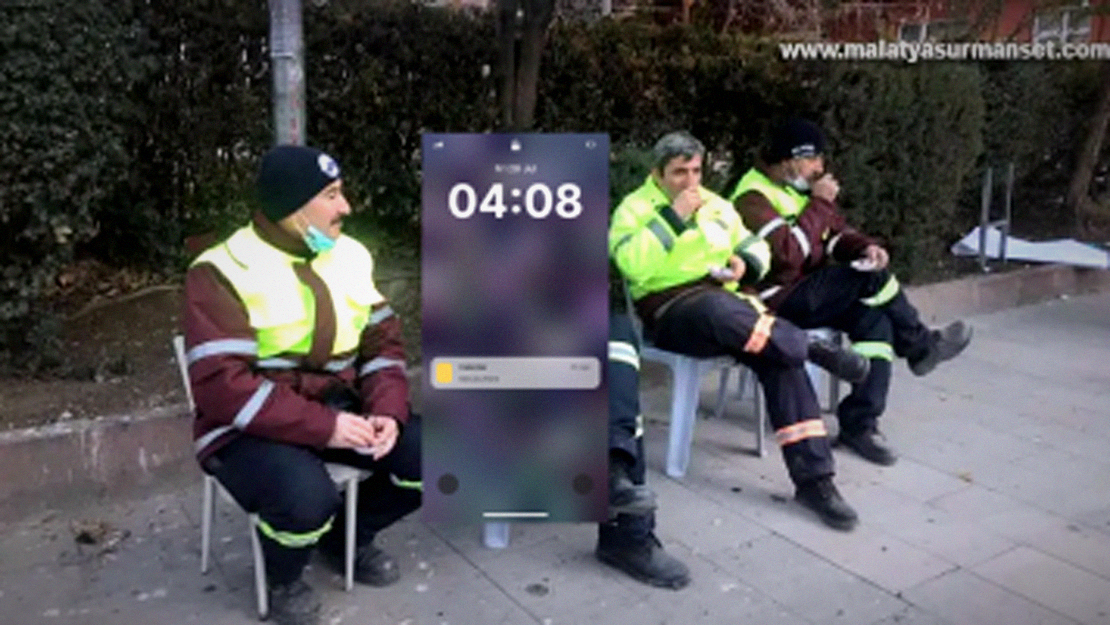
4:08
